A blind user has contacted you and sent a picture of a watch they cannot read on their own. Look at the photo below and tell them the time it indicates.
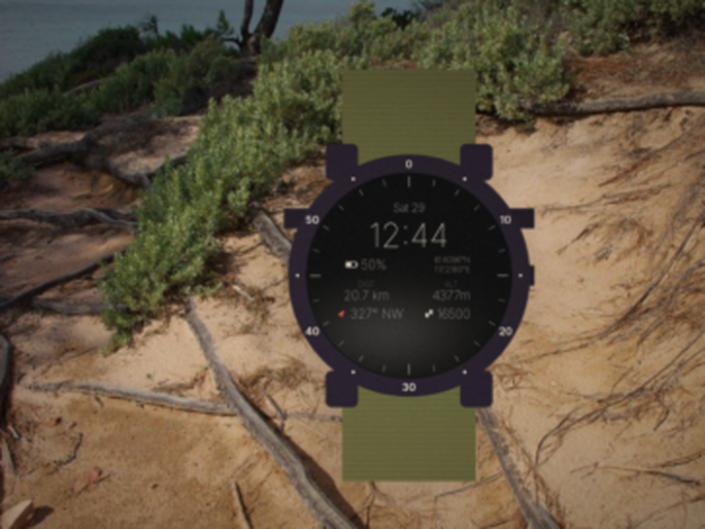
12:44
